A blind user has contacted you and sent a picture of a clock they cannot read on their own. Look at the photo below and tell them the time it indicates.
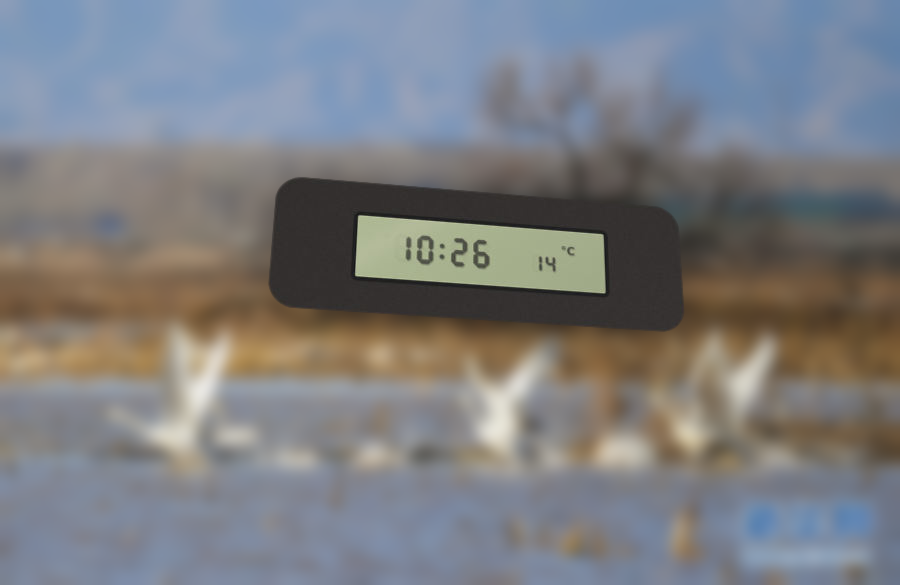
10:26
